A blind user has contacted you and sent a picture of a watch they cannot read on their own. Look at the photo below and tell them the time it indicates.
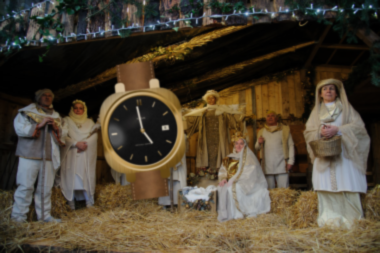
4:59
